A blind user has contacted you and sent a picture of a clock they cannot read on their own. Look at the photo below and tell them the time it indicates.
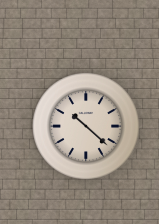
10:22
